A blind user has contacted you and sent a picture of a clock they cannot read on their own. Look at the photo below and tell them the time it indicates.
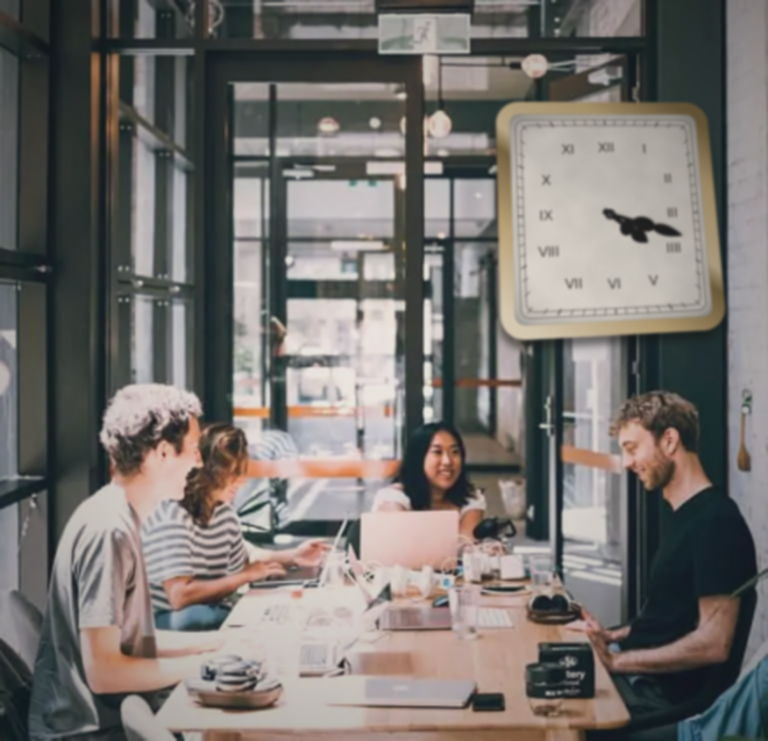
4:18
